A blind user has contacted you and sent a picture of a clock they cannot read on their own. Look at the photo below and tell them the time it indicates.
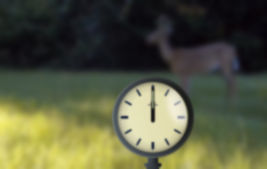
12:00
